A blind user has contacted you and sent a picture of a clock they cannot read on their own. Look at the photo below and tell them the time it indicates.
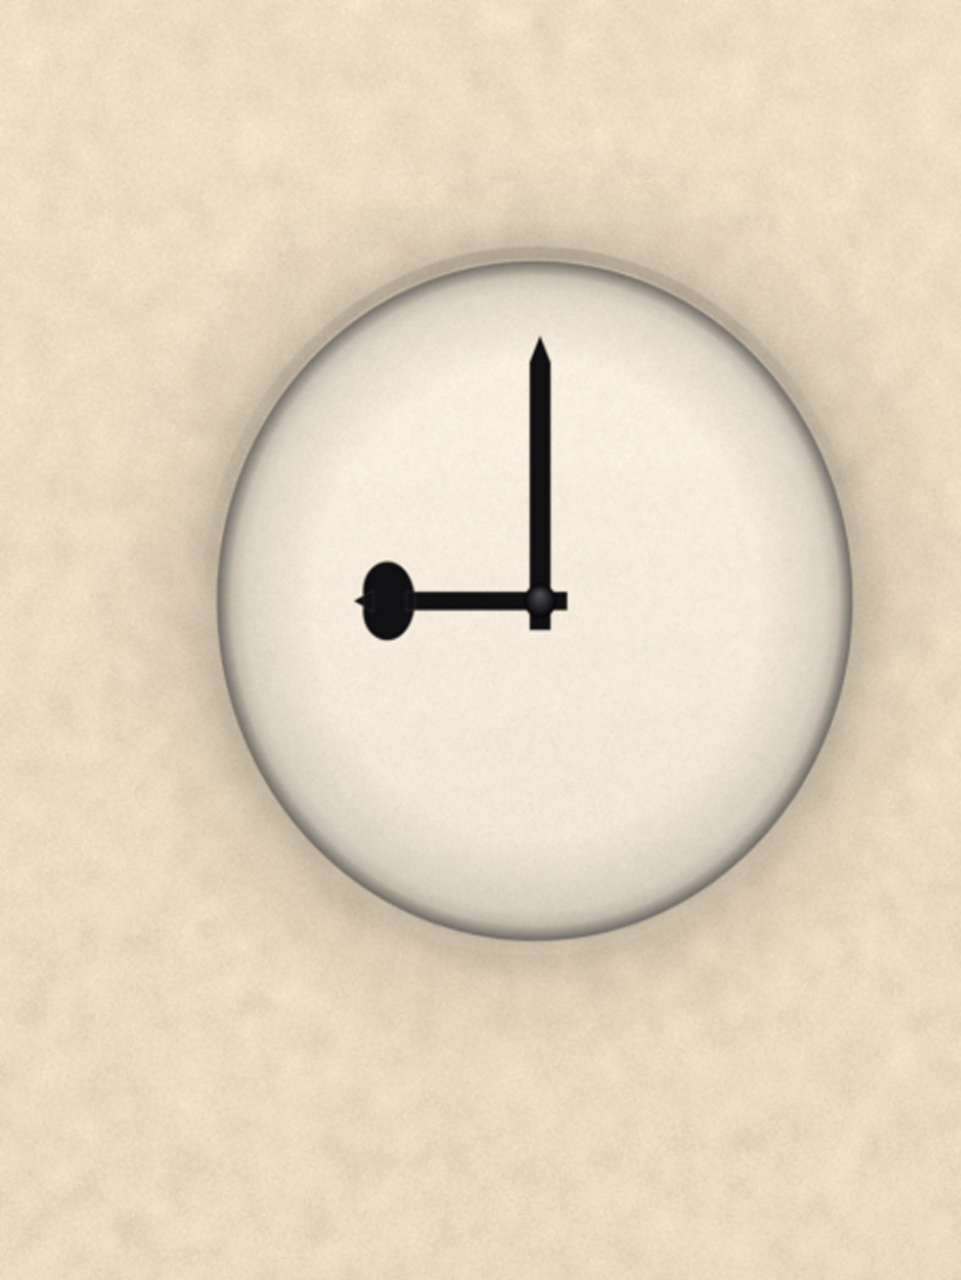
9:00
